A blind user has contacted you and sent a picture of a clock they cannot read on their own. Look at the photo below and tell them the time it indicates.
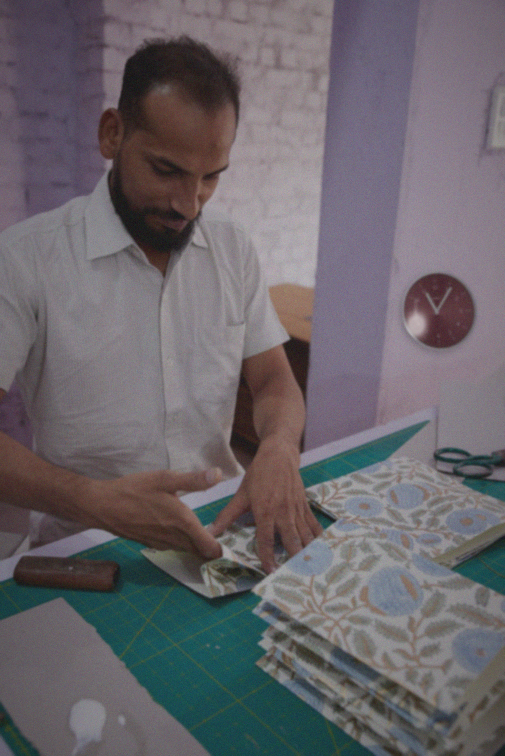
11:06
